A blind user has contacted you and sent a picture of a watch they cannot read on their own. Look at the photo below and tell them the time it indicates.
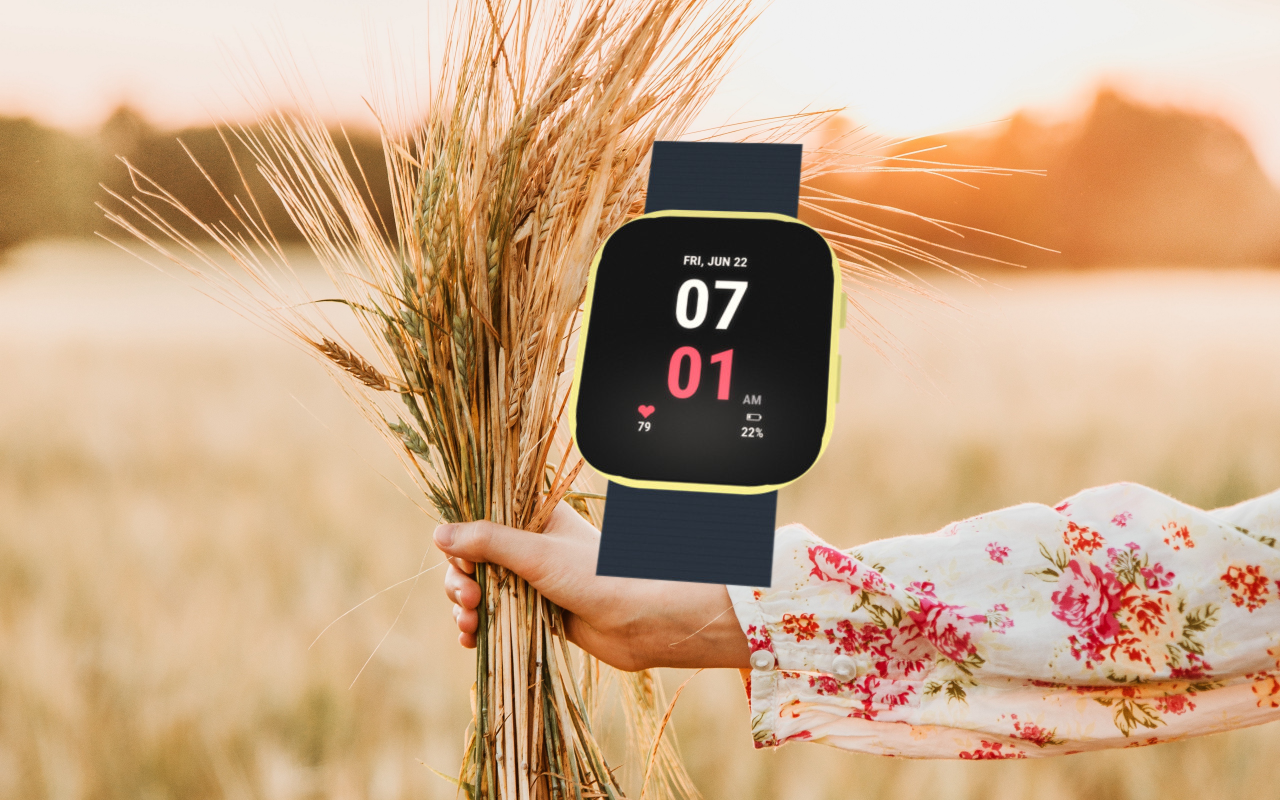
7:01
